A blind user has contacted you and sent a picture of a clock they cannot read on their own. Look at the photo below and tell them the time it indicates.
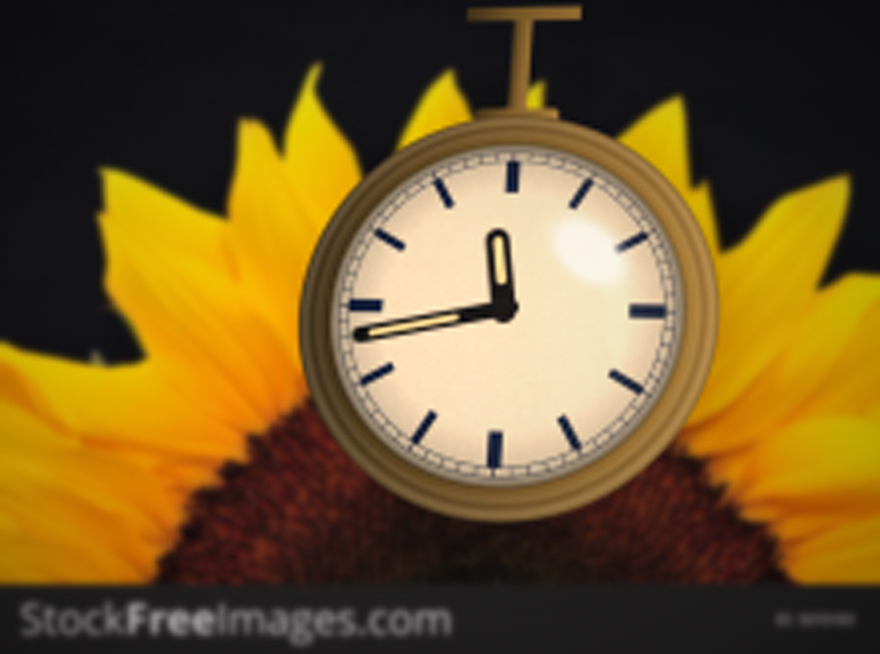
11:43
